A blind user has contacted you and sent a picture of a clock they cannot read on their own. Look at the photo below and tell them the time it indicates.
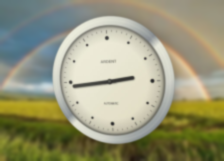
2:44
